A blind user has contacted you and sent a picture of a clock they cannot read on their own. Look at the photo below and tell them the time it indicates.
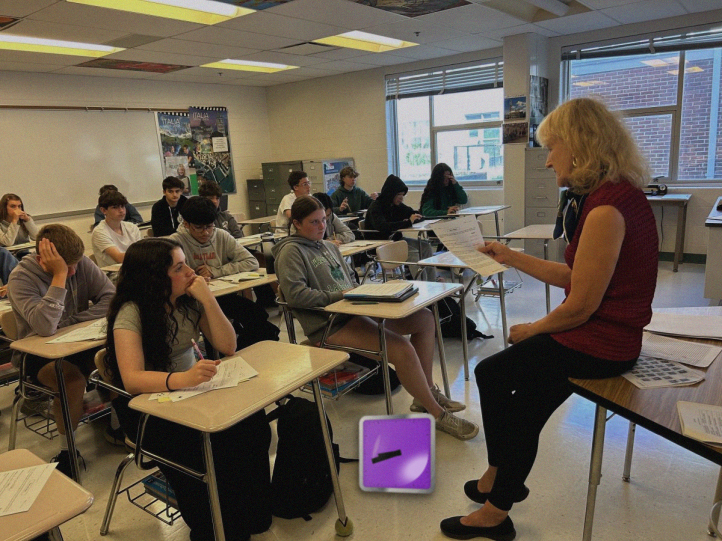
8:42
